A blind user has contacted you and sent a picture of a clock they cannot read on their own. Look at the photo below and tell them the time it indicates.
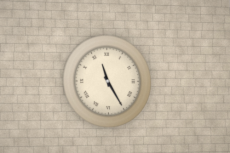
11:25
